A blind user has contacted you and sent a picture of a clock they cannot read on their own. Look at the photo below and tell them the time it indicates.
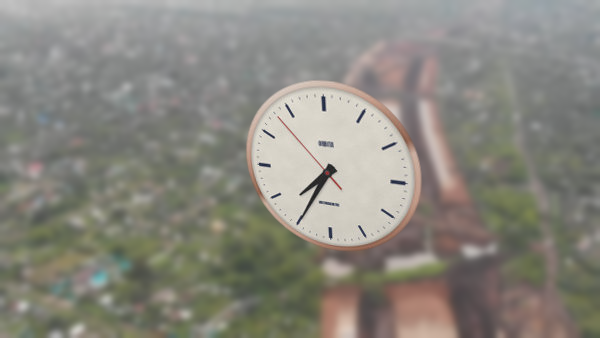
7:34:53
